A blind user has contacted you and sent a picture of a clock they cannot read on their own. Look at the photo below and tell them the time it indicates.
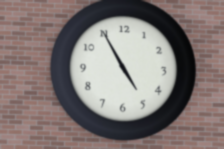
4:55
